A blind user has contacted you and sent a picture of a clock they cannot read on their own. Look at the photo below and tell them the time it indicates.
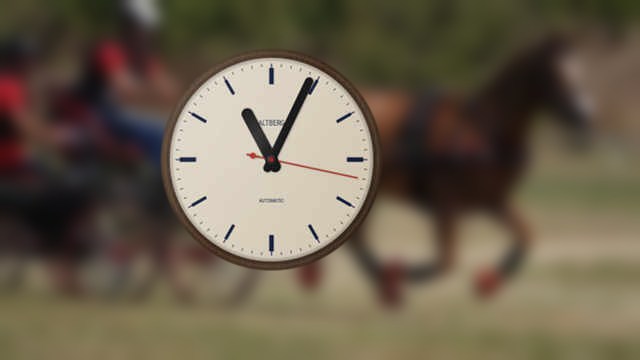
11:04:17
